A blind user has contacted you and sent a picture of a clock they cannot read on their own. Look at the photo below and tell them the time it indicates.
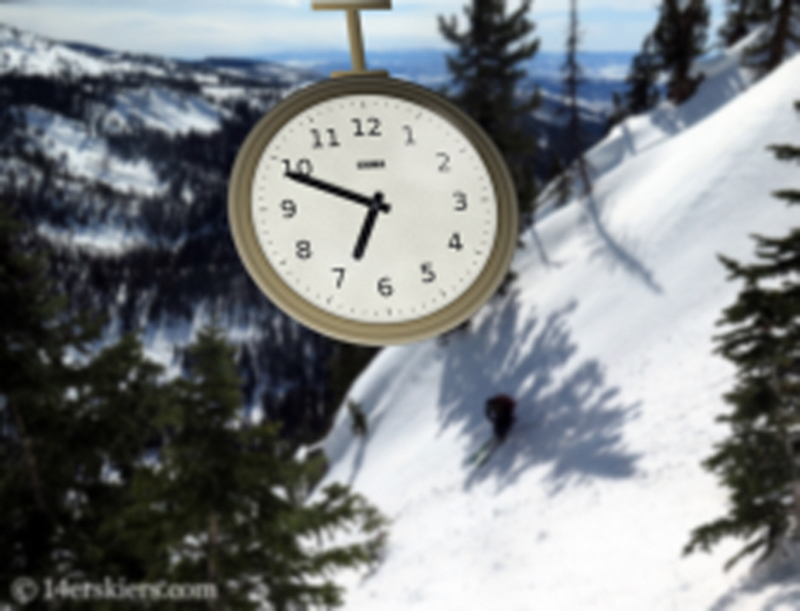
6:49
